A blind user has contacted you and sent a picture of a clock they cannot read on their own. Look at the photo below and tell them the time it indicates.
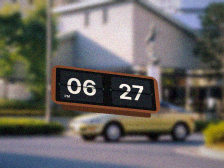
6:27
